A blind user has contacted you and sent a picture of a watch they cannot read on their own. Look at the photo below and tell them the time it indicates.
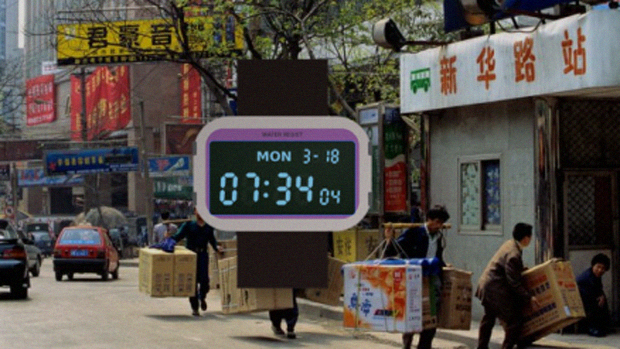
7:34:04
